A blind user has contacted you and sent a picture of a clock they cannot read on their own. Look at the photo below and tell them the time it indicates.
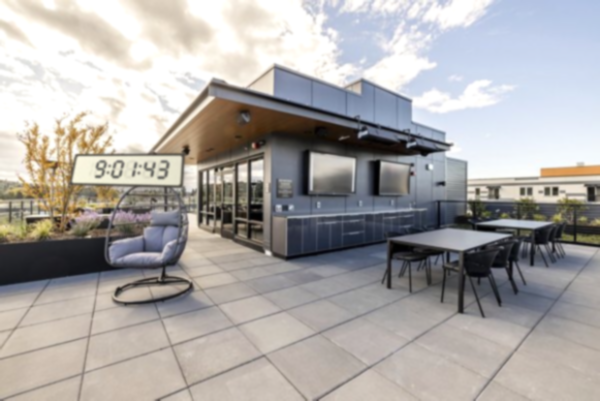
9:01:43
